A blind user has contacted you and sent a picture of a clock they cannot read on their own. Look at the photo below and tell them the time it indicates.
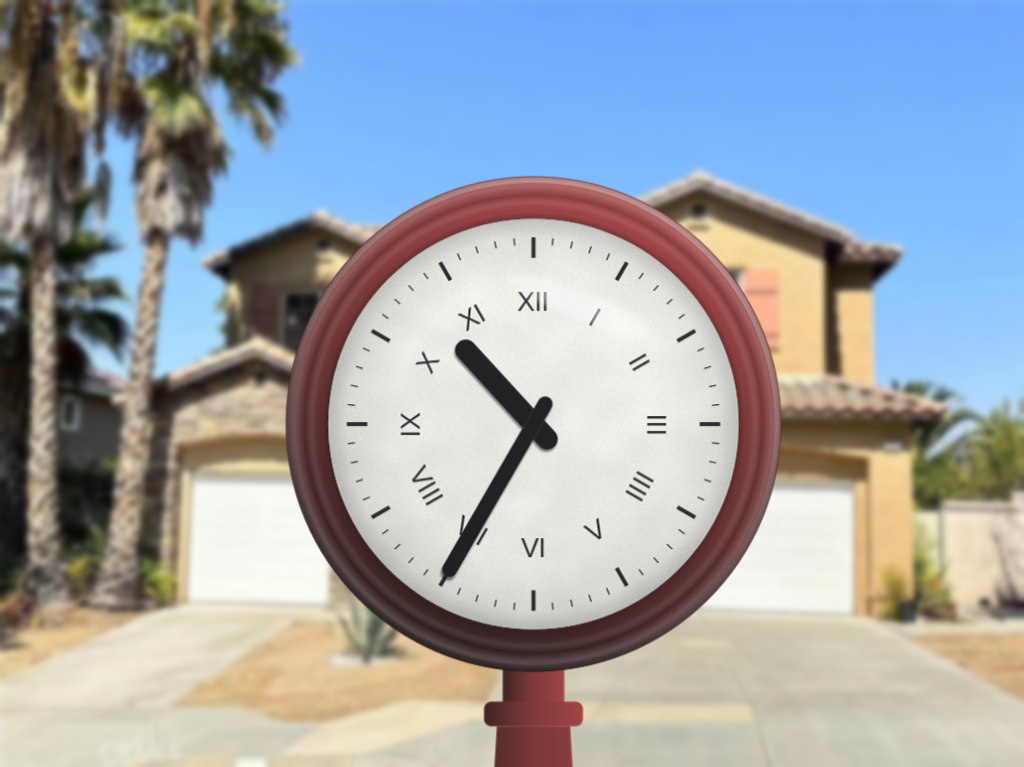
10:35
